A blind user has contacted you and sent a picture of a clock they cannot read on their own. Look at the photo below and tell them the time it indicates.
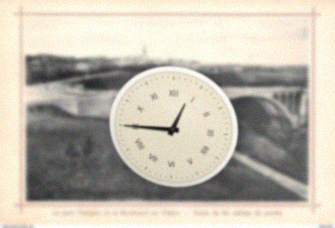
12:45
